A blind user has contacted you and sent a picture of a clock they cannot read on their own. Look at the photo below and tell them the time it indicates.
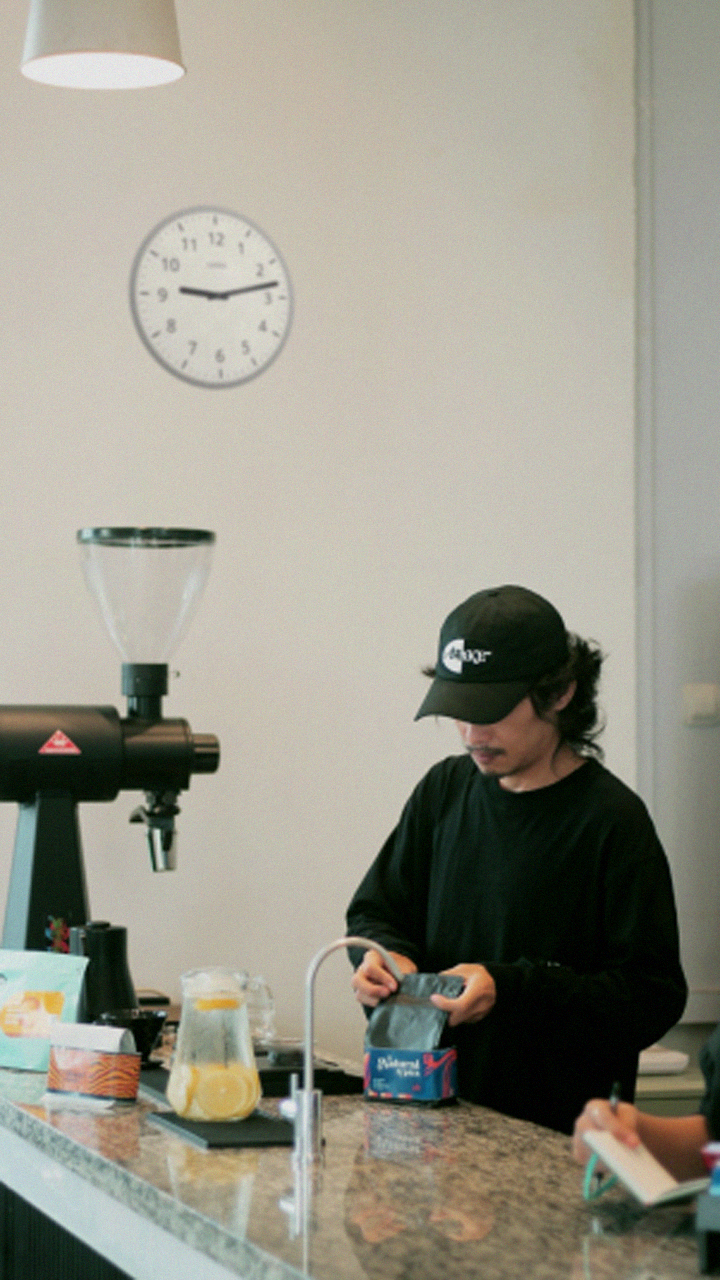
9:13
